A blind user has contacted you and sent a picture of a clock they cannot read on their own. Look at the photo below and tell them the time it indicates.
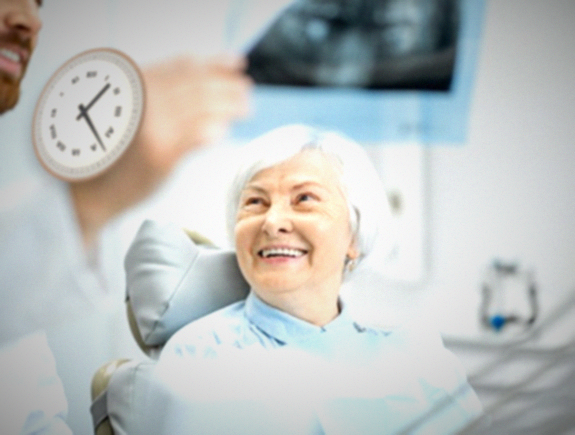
1:23
